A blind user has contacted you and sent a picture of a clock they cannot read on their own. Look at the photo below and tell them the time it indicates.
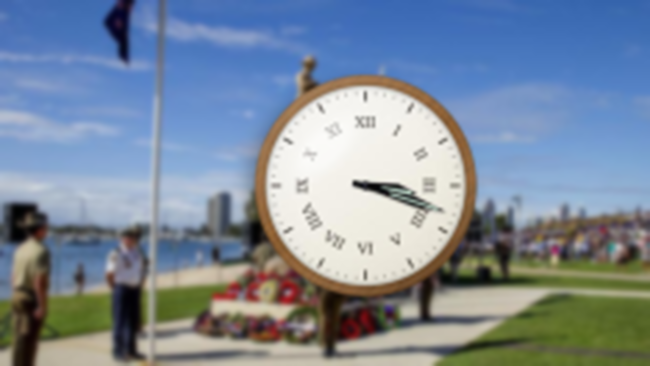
3:18
